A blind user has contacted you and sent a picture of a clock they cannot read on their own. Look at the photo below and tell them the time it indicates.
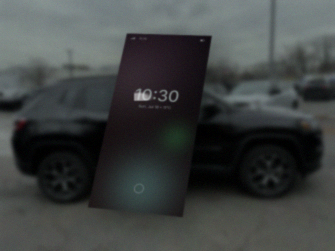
10:30
